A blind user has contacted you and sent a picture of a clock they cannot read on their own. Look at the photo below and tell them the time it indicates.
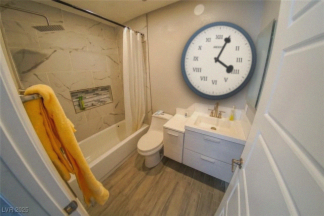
4:04
